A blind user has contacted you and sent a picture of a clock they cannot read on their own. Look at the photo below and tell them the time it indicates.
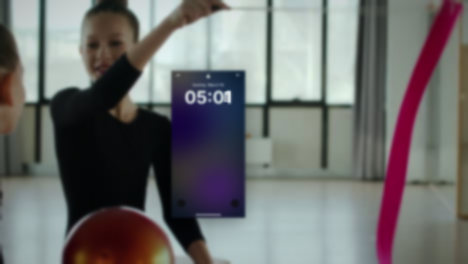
5:01
